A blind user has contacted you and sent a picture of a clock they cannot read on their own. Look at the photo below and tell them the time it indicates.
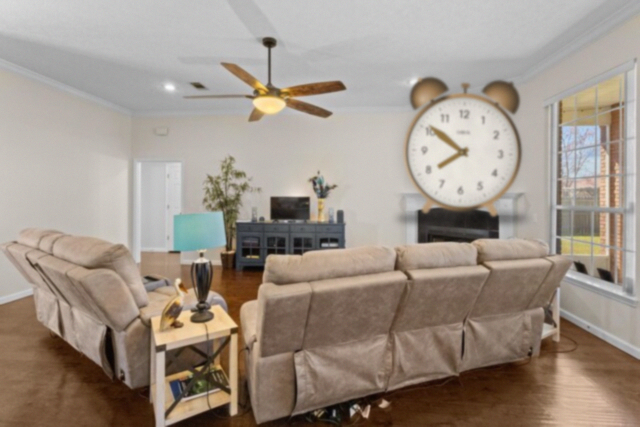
7:51
